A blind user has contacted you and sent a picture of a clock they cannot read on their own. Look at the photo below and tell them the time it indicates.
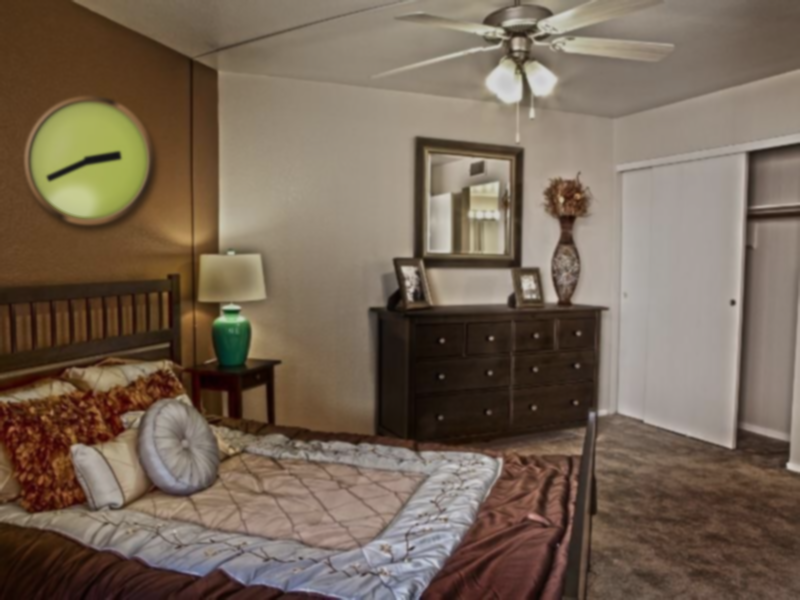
2:41
